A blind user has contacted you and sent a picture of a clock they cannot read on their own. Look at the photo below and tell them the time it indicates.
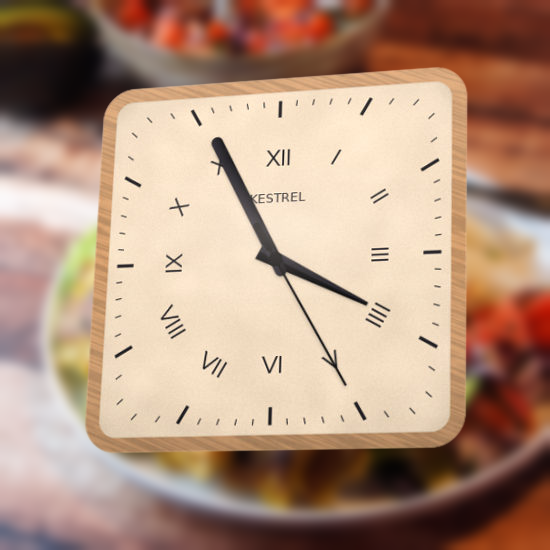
3:55:25
